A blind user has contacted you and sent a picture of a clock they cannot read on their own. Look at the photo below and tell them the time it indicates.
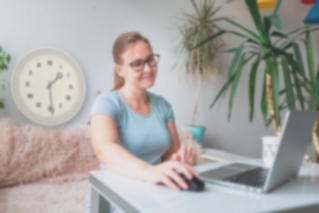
1:29
